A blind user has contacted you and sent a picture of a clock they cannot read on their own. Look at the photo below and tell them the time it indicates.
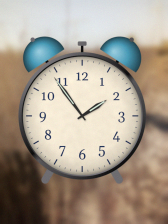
1:54
